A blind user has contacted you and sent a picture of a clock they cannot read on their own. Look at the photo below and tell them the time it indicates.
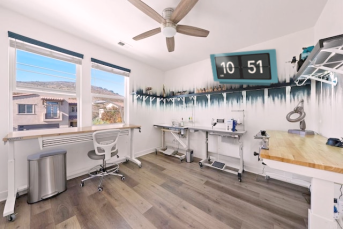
10:51
